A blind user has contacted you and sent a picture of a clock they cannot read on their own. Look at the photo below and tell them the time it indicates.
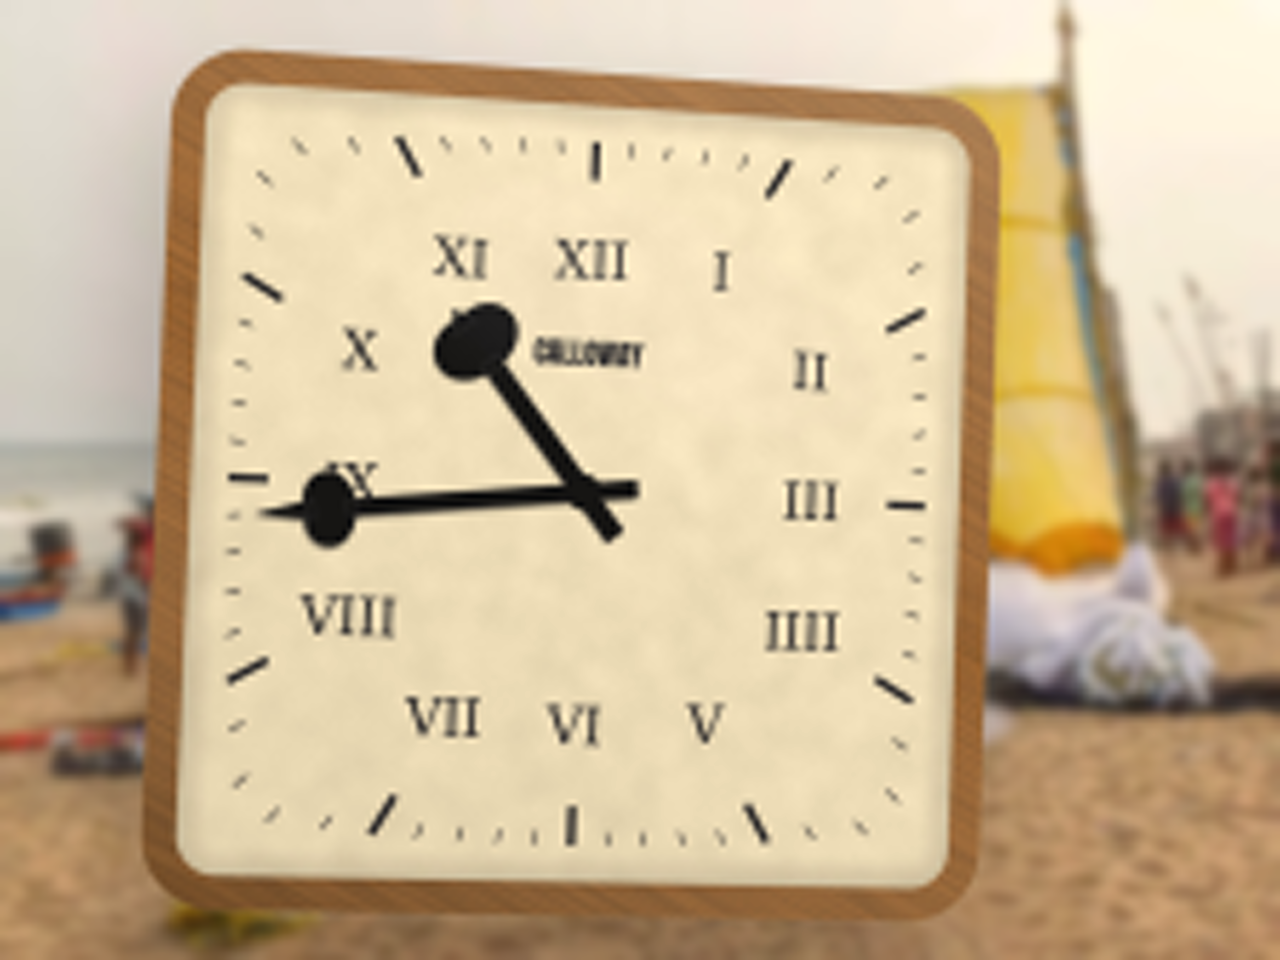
10:44
